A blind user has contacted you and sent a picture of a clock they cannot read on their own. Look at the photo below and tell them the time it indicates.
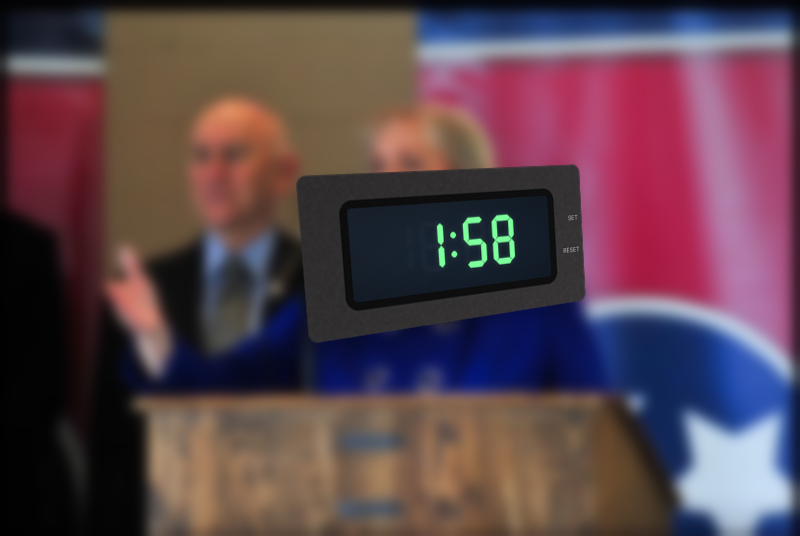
1:58
